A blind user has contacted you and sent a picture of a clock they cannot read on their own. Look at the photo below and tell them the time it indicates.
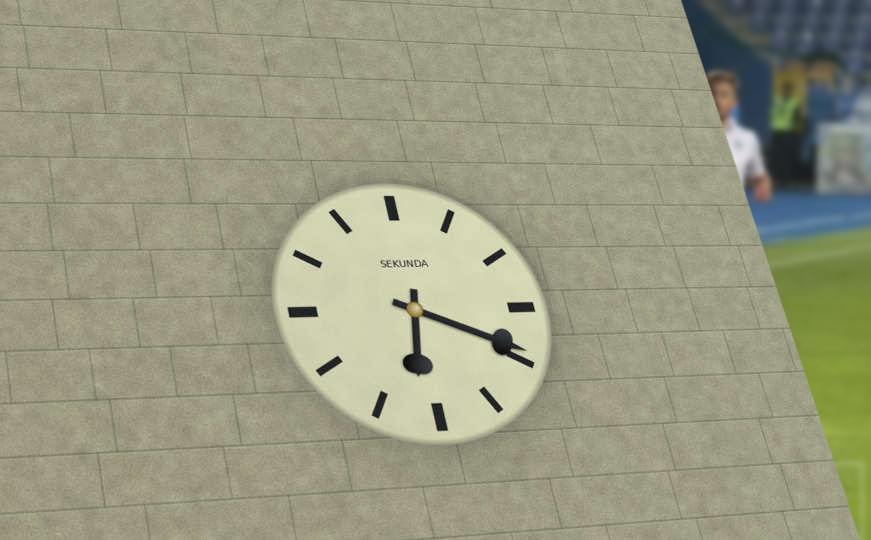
6:19
